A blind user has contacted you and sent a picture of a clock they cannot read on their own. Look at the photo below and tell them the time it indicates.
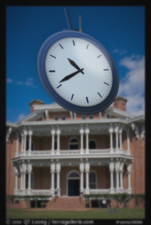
10:41
